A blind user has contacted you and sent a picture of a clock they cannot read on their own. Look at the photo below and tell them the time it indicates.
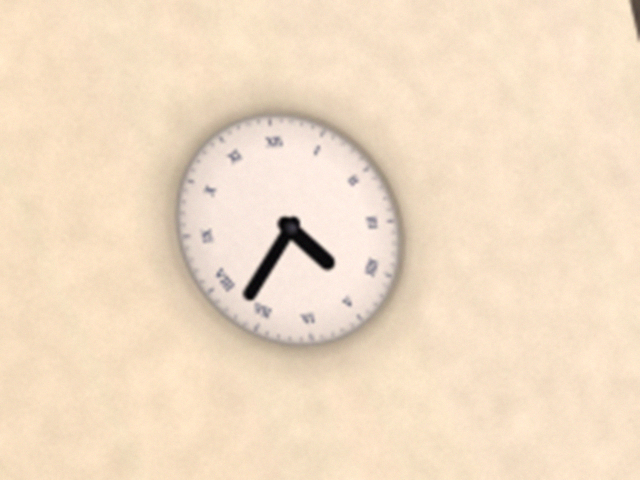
4:37
